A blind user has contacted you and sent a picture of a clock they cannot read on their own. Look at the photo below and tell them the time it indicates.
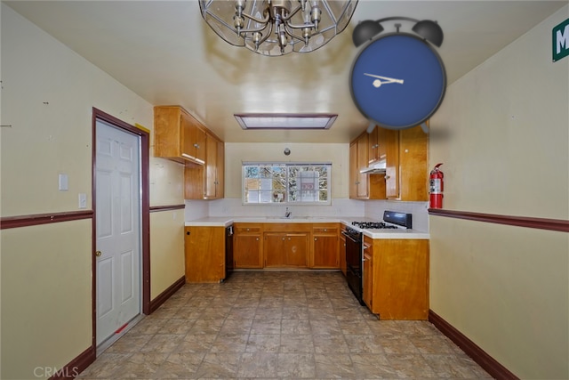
8:47
